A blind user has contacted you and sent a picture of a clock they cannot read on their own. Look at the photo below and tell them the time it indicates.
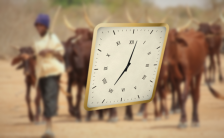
7:02
